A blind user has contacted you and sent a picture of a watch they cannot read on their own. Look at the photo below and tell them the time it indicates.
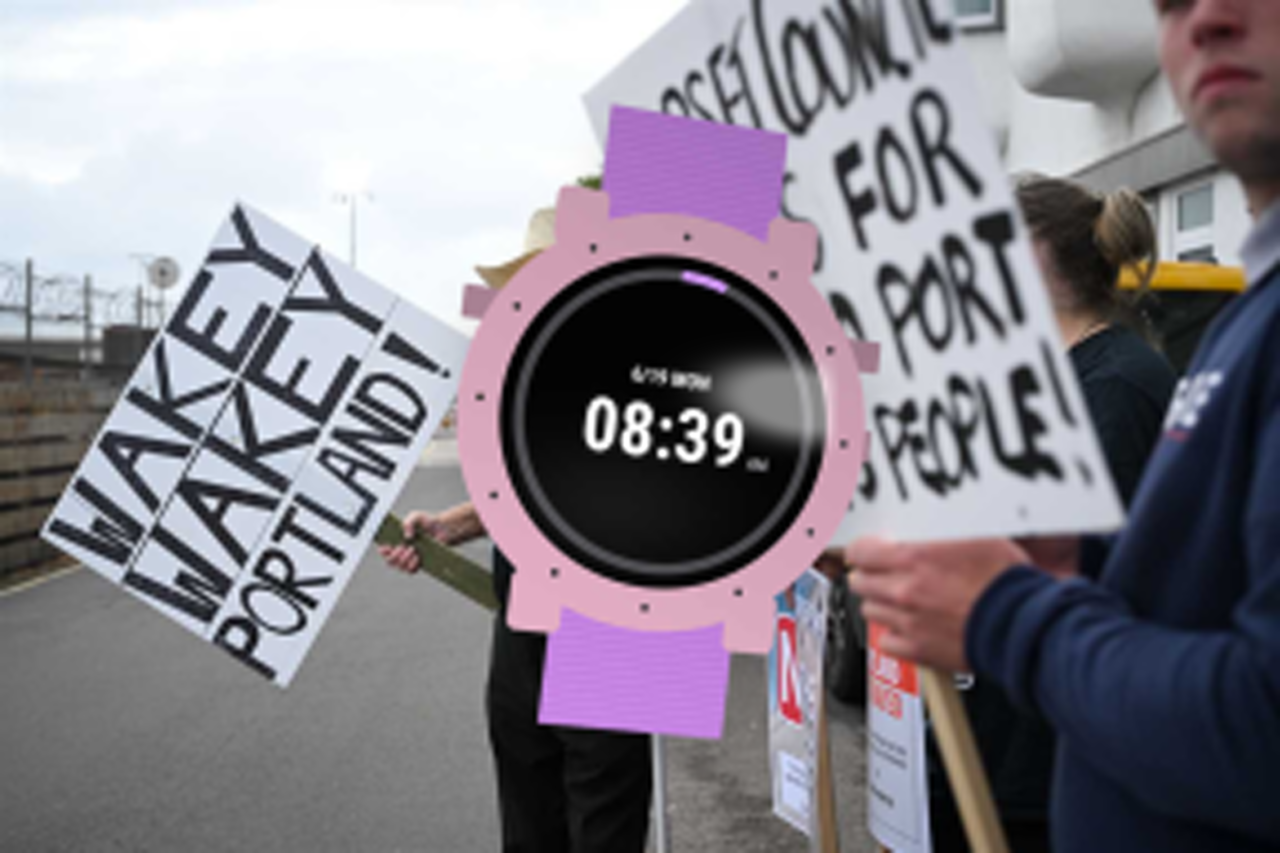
8:39
